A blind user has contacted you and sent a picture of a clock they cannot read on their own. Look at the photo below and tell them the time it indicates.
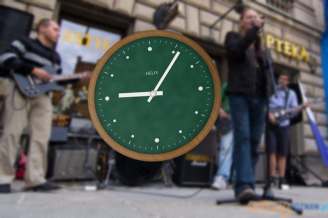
9:06
